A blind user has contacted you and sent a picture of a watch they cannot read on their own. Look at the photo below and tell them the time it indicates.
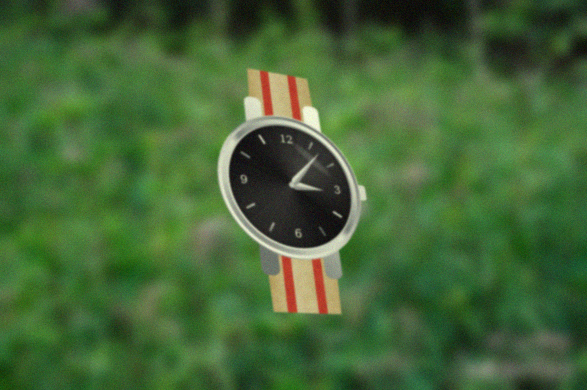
3:07
